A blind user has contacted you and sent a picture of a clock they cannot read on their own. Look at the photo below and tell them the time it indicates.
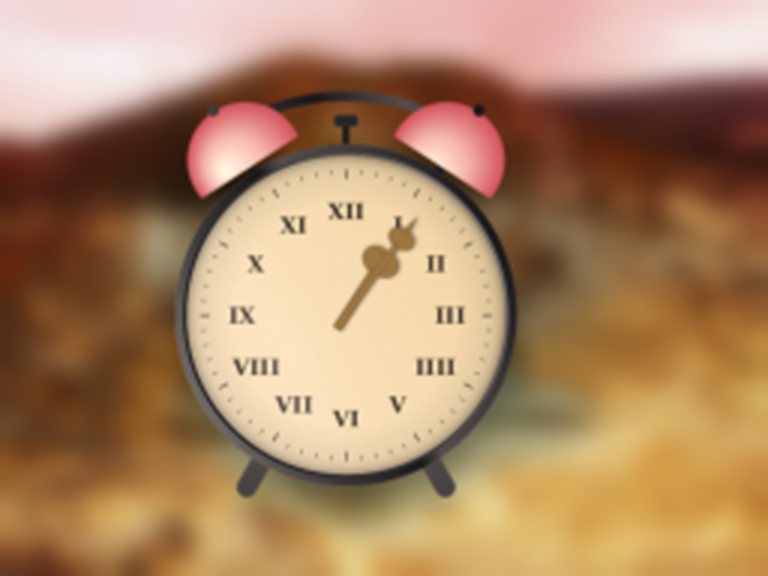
1:06
